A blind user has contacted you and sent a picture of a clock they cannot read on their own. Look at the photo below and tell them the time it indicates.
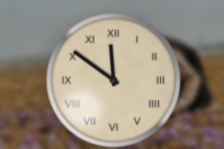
11:51
